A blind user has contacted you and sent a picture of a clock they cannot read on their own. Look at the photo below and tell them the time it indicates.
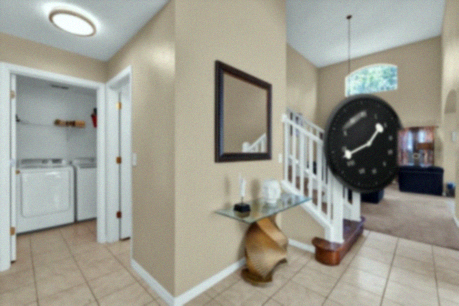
1:43
